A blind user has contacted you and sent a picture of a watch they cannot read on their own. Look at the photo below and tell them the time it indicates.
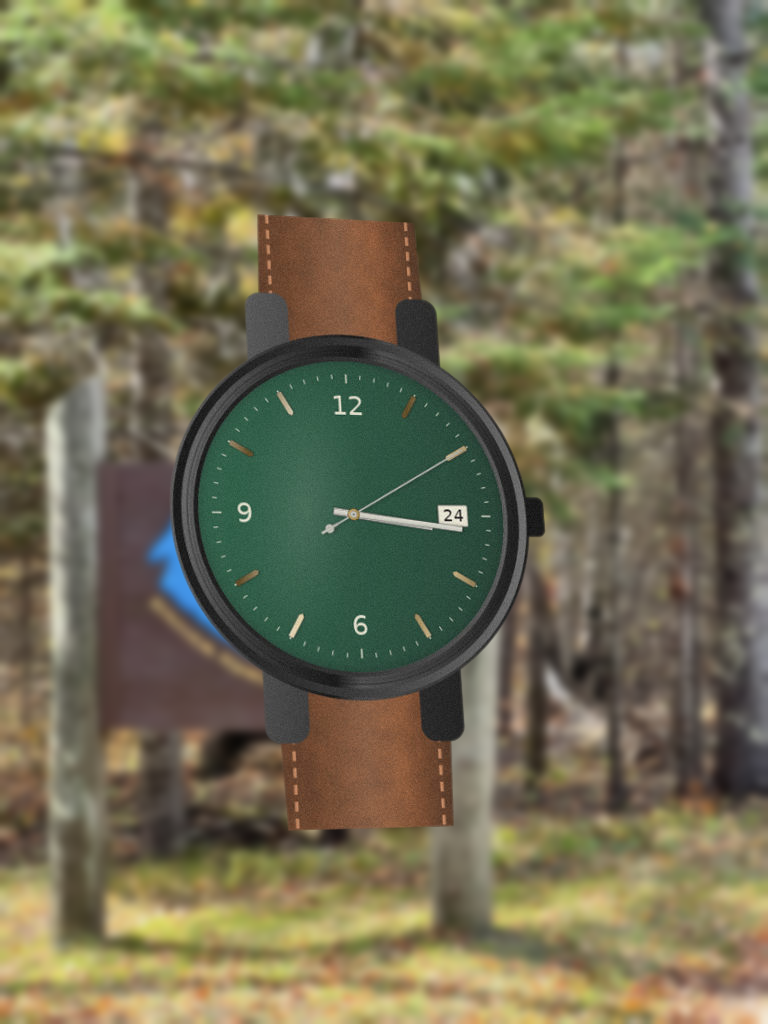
3:16:10
